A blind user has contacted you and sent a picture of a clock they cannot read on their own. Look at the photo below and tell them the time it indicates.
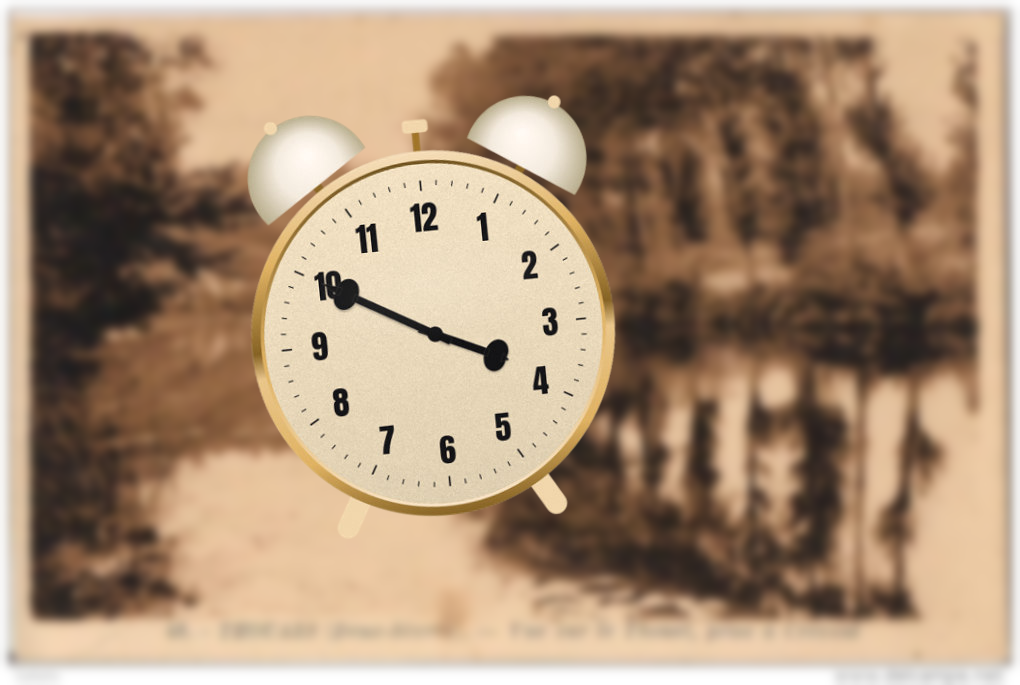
3:50
